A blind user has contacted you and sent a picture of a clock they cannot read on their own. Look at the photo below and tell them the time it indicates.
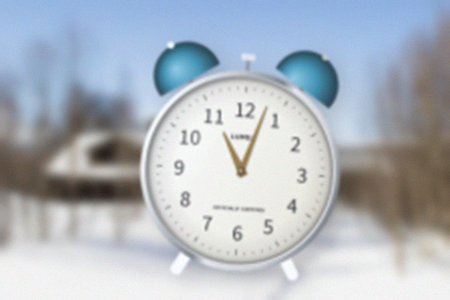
11:03
